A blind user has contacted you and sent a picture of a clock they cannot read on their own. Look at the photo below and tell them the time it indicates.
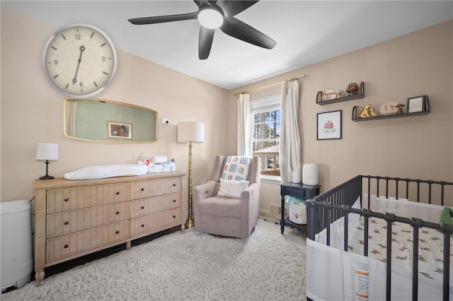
12:33
